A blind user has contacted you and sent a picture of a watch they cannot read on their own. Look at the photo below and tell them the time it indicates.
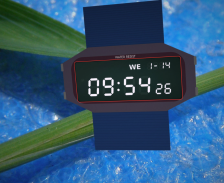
9:54:26
